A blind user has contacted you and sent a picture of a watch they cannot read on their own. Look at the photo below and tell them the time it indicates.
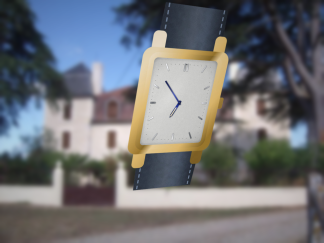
6:53
